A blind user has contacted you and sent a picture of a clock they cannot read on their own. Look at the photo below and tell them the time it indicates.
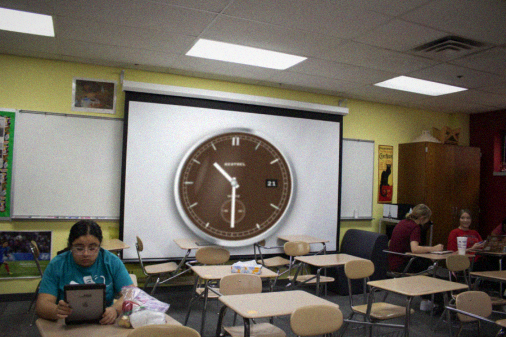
10:30
